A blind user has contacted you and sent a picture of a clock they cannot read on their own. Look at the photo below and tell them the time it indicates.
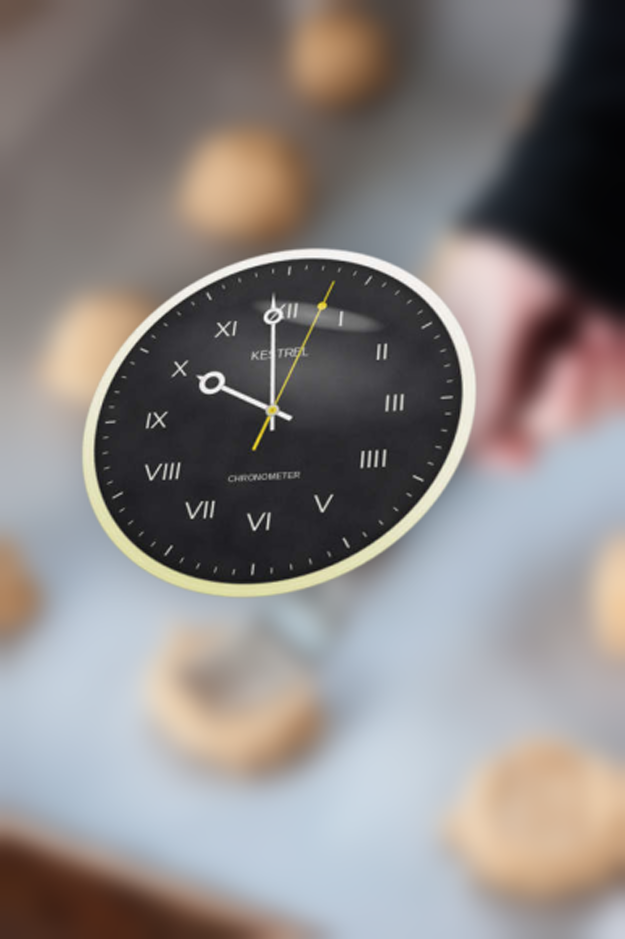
9:59:03
